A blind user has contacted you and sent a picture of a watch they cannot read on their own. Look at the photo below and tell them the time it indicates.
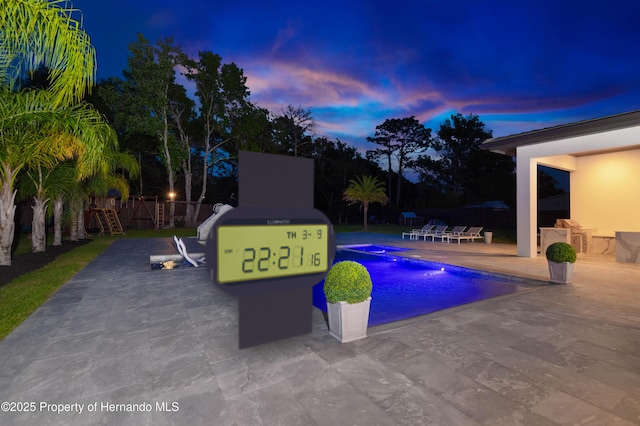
22:21:16
